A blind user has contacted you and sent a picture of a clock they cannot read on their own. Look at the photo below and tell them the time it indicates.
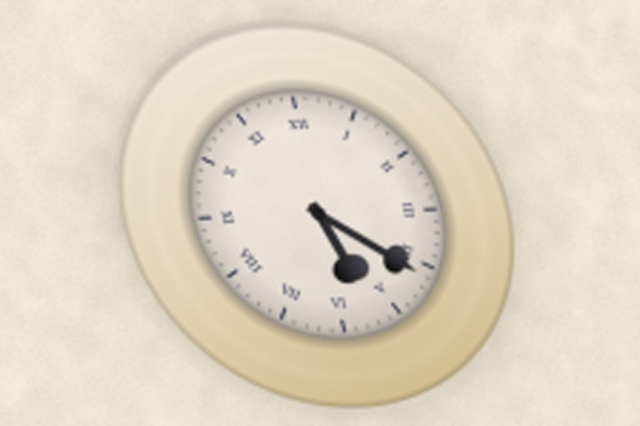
5:21
